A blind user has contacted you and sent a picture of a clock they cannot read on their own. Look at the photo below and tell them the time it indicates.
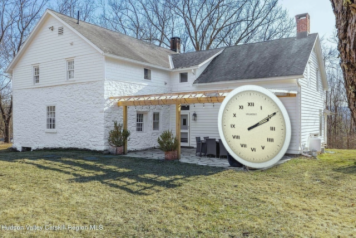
2:10
